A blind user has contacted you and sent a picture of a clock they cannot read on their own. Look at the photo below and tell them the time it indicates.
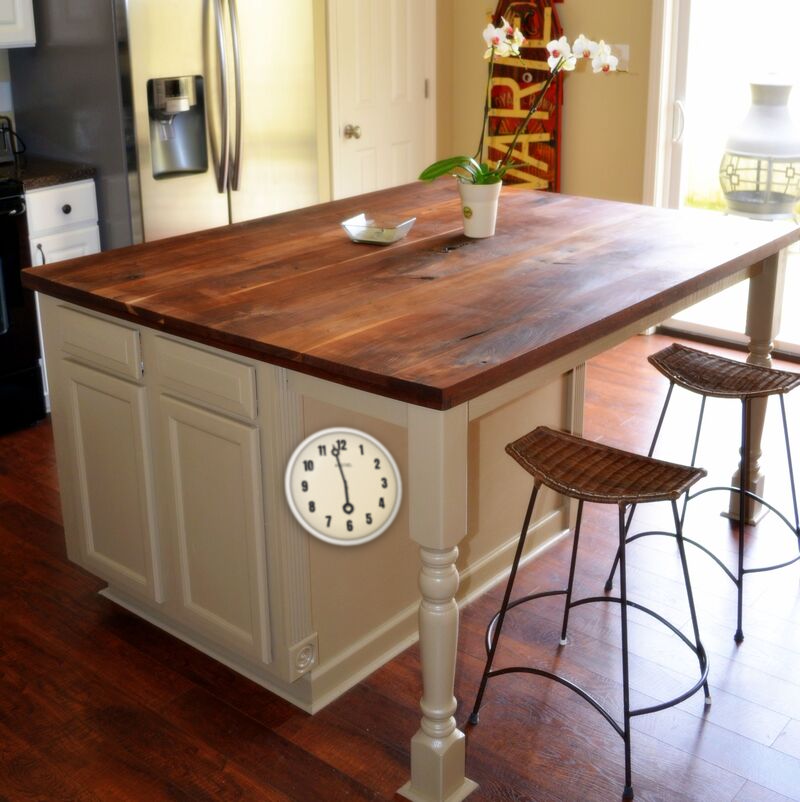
5:58
